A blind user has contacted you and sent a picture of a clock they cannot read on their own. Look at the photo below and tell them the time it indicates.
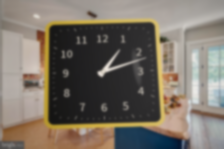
1:12
